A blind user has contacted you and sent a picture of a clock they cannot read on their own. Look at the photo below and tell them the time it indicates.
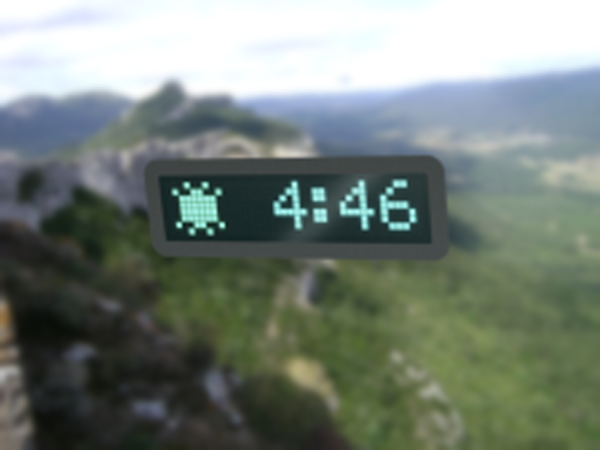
4:46
